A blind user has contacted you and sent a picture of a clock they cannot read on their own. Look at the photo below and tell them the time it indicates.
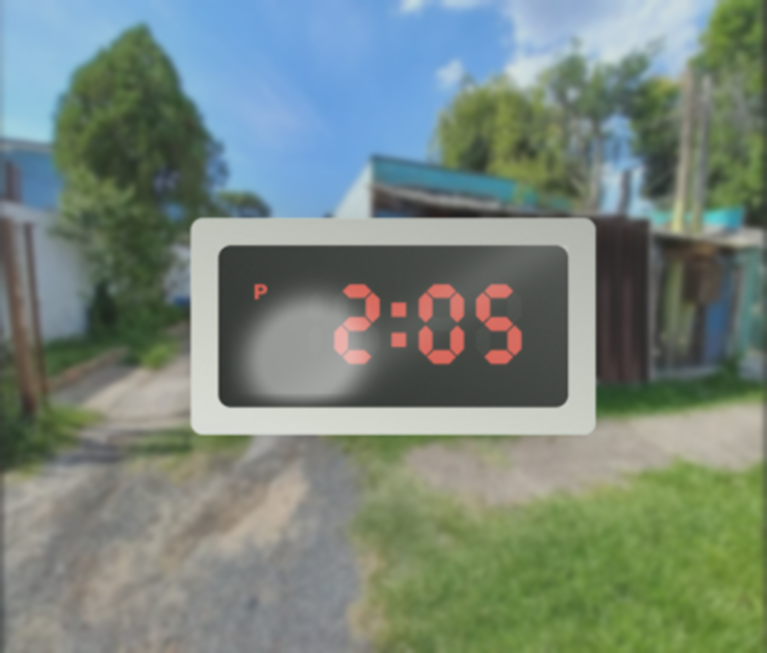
2:05
